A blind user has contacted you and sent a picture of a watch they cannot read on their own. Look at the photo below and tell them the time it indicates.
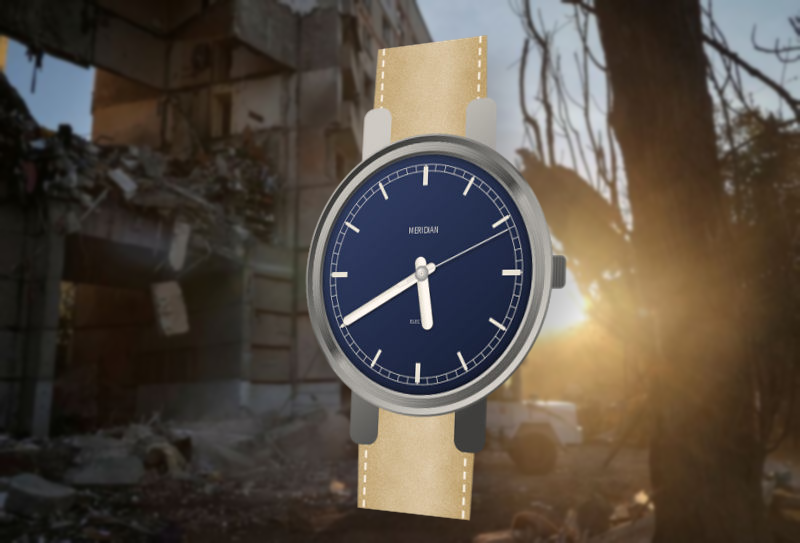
5:40:11
